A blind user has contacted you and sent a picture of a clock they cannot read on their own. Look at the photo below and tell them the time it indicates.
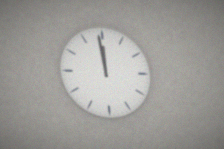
11:59
